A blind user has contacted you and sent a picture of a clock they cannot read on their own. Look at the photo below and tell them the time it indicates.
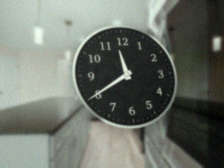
11:40
